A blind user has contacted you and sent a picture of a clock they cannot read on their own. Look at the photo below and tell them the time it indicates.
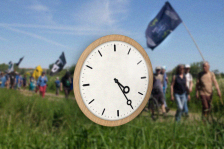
4:25
